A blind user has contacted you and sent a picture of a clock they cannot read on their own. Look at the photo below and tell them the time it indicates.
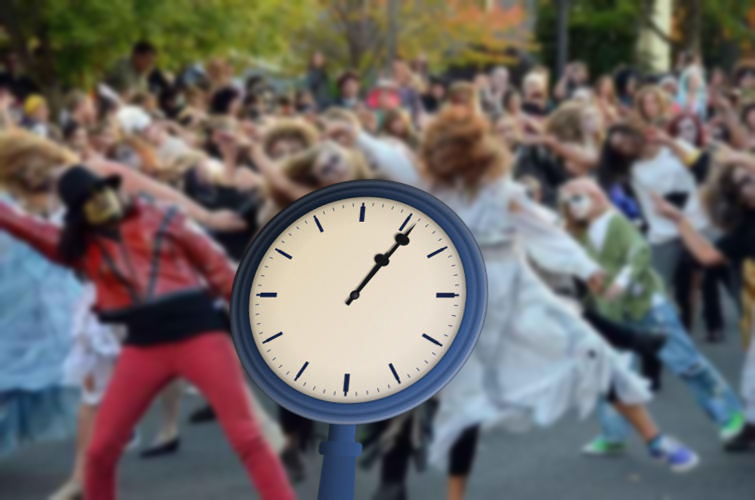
1:06
